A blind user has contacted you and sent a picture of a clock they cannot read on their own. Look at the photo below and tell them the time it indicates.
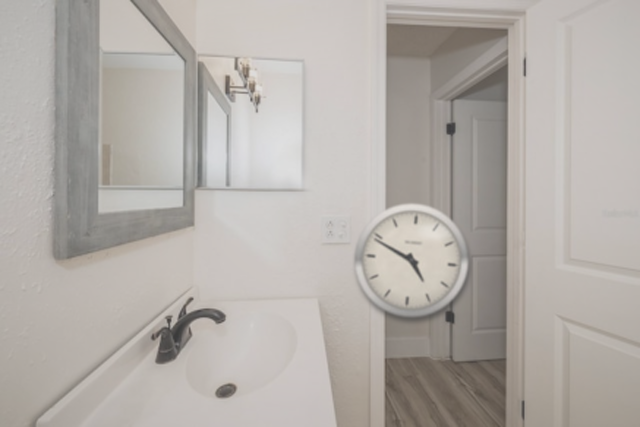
4:49
